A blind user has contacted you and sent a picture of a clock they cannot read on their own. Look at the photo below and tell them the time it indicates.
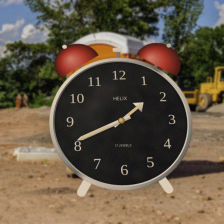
1:41
